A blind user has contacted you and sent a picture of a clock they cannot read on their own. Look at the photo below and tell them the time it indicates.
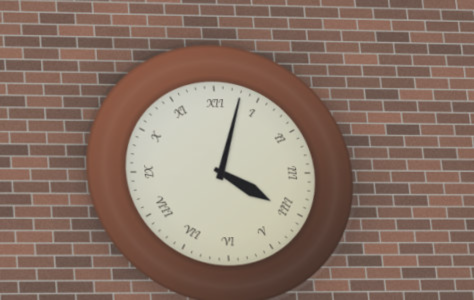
4:03
